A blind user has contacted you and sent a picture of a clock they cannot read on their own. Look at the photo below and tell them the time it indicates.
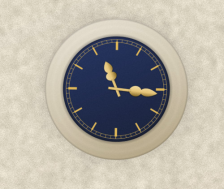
11:16
